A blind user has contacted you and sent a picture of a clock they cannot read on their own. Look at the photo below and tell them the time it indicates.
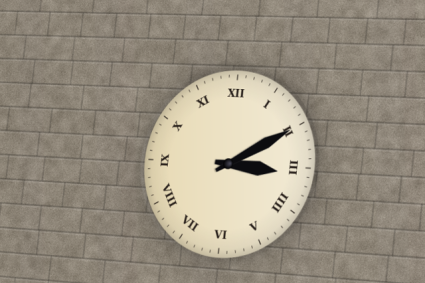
3:10
